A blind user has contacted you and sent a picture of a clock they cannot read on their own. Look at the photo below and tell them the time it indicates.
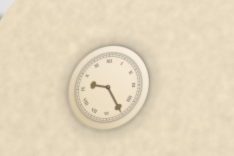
9:25
